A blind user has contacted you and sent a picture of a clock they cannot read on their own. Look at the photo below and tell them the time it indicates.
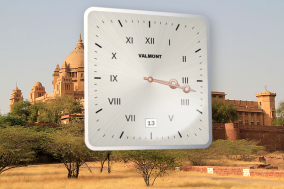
3:17
